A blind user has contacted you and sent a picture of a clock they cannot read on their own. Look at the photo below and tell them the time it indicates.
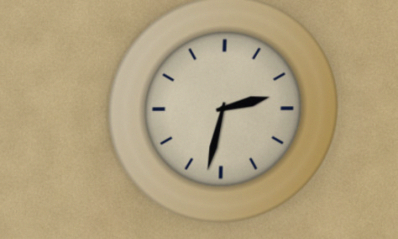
2:32
